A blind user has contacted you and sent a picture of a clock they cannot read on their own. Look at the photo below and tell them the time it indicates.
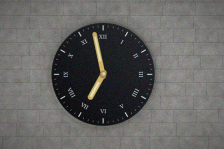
6:58
